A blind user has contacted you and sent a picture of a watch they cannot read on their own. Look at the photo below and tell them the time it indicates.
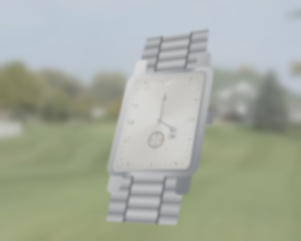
4:00
